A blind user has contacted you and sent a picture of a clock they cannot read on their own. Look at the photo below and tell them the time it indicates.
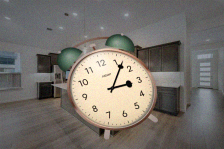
3:07
